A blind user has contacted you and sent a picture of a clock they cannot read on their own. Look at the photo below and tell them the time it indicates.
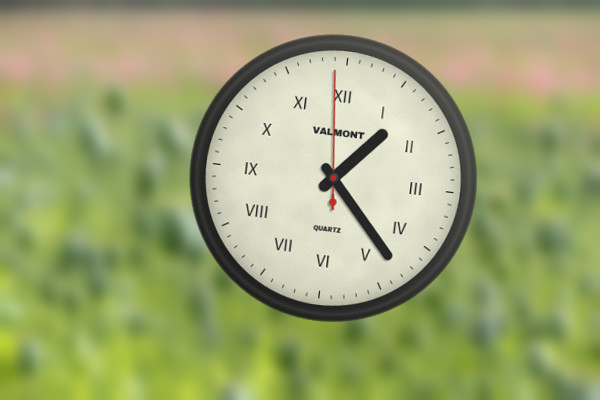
1:22:59
